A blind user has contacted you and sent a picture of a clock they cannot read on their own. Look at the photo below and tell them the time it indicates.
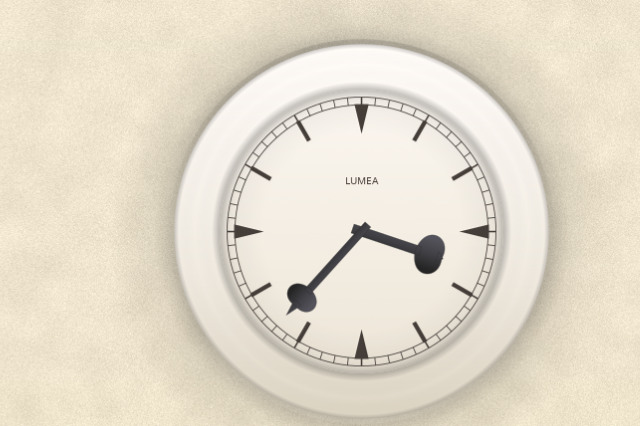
3:37
